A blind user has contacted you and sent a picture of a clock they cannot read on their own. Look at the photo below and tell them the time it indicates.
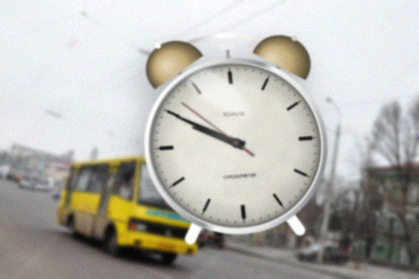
9:49:52
